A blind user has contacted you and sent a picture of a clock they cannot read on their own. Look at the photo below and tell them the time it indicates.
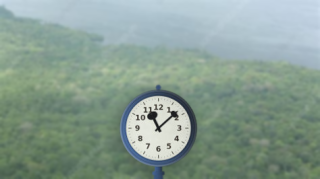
11:08
